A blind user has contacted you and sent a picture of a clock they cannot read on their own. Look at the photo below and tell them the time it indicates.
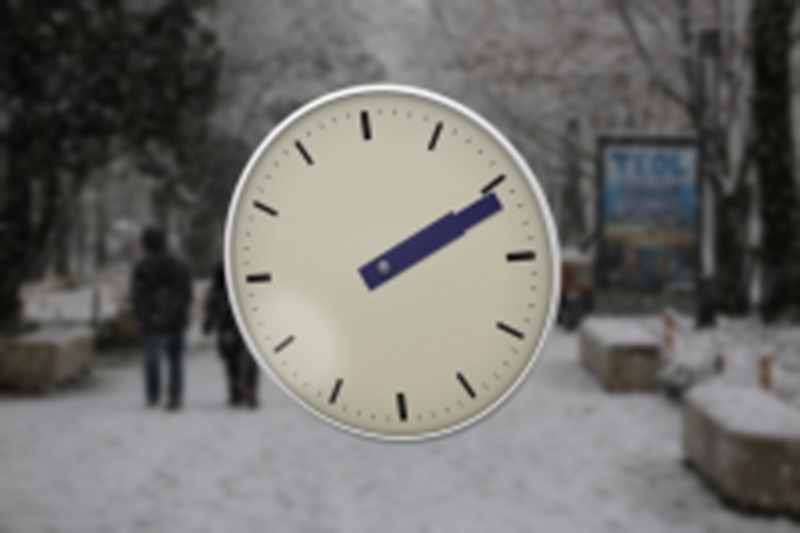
2:11
